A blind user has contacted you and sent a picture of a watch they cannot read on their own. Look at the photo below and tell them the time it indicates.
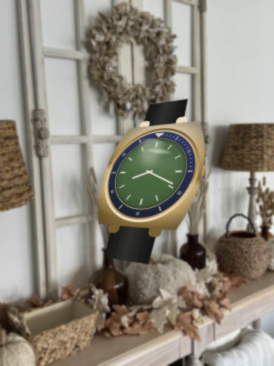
8:19
